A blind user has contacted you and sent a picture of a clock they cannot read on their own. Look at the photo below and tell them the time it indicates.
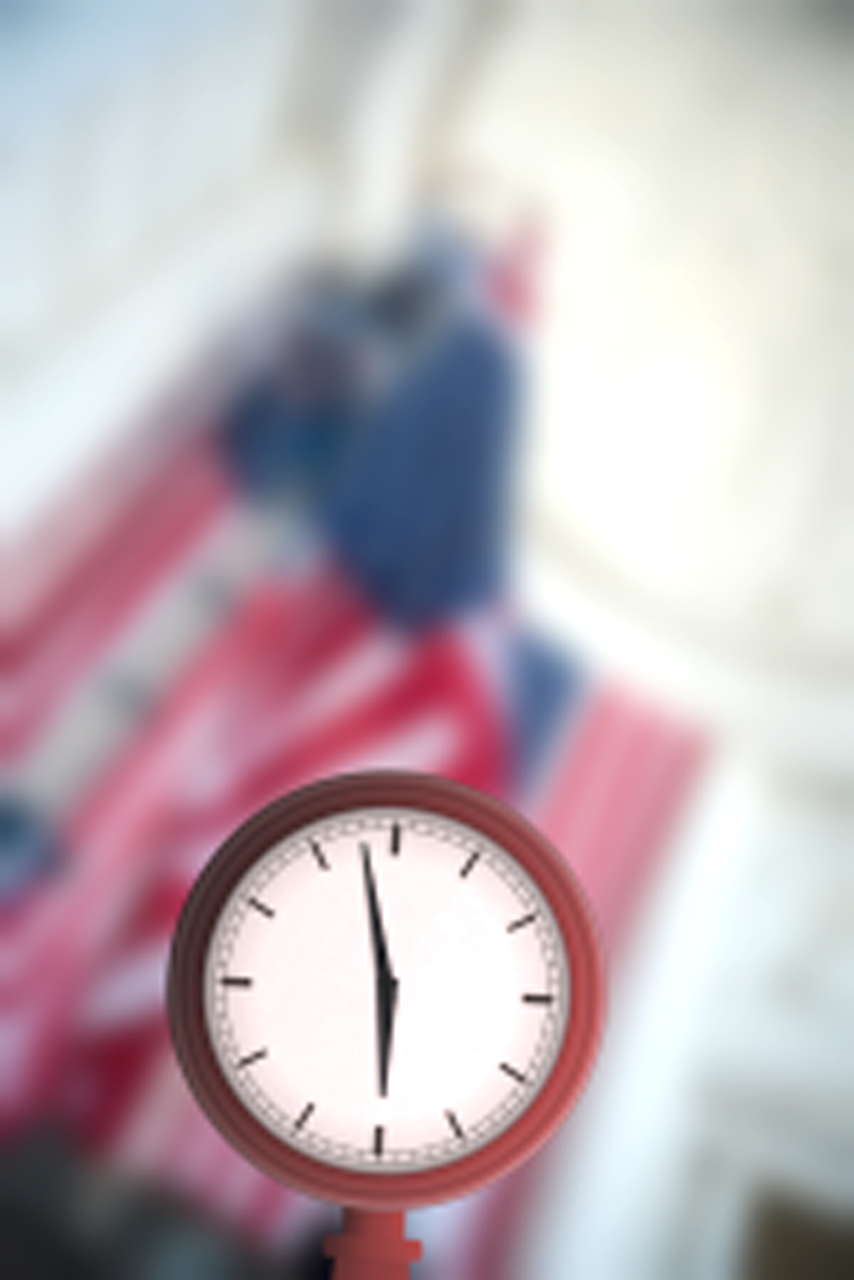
5:58
